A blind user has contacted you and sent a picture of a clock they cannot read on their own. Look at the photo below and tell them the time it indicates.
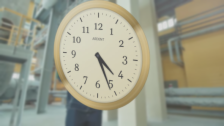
4:26
